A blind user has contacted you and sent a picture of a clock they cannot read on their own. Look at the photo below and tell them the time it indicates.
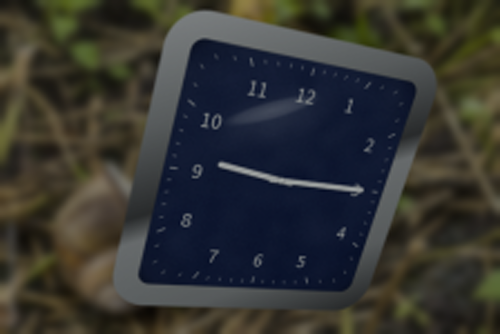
9:15
